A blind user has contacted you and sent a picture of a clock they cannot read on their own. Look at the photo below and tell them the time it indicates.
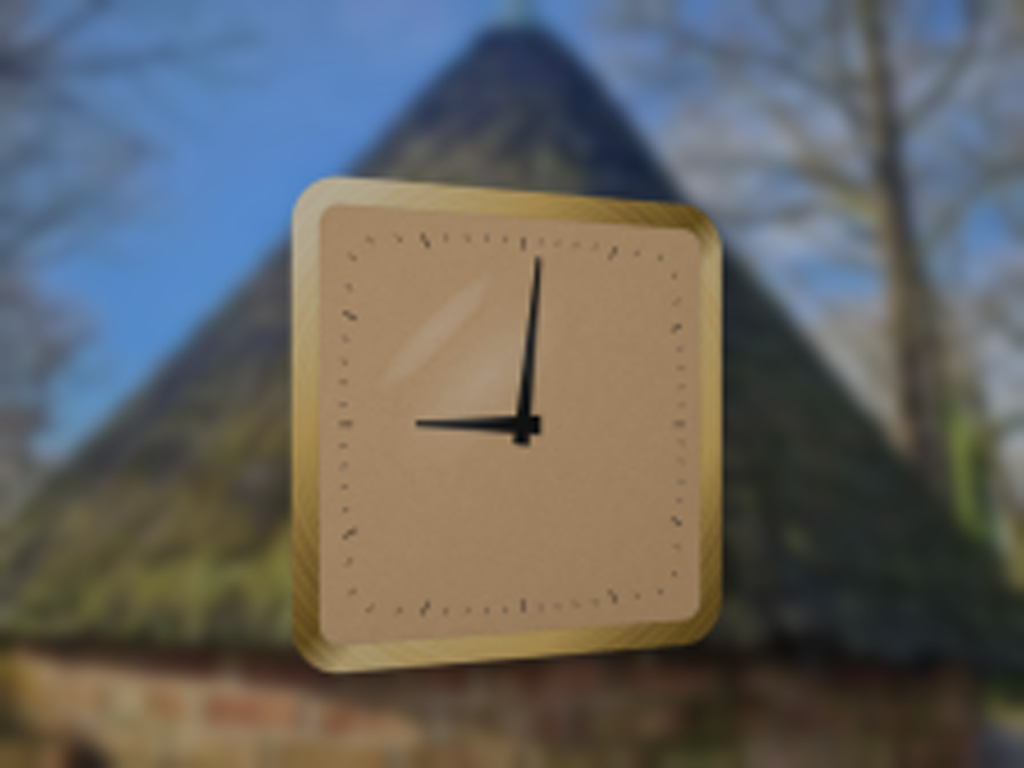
9:01
